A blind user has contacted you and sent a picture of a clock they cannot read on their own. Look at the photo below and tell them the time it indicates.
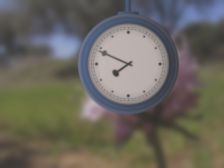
7:49
